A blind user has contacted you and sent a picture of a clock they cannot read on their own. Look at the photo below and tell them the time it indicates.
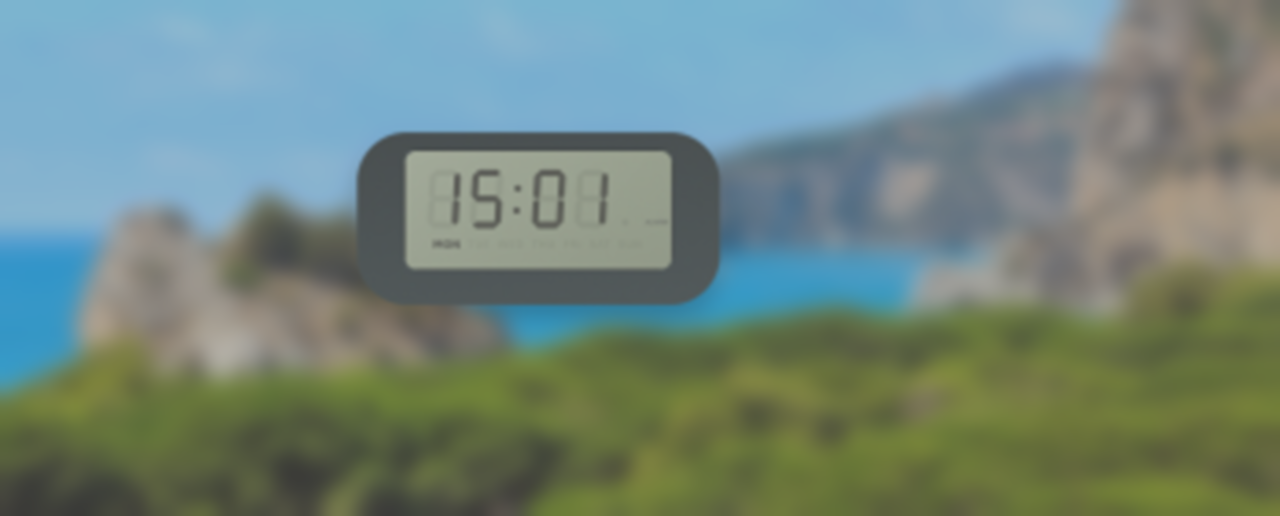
15:01
